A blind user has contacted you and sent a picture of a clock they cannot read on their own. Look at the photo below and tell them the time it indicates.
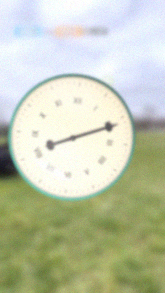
8:11
